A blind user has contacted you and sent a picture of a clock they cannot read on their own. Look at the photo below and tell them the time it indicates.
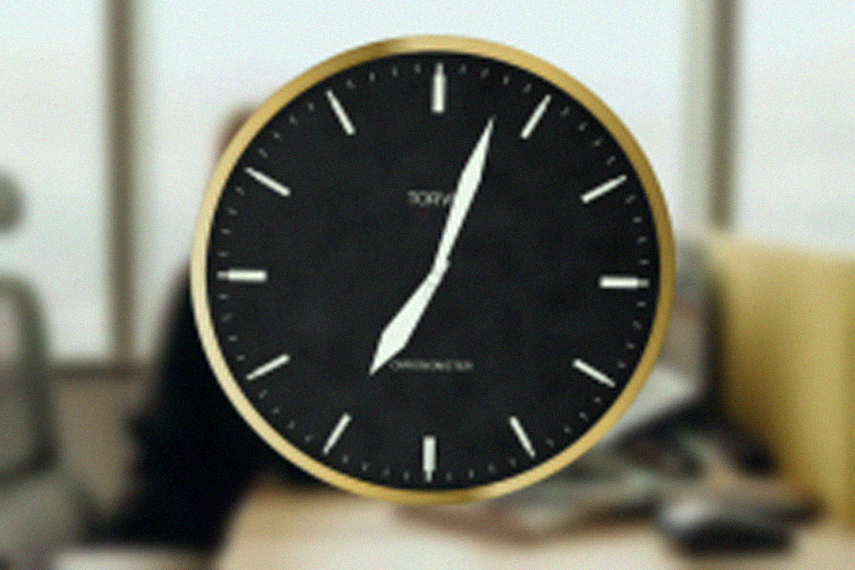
7:03
